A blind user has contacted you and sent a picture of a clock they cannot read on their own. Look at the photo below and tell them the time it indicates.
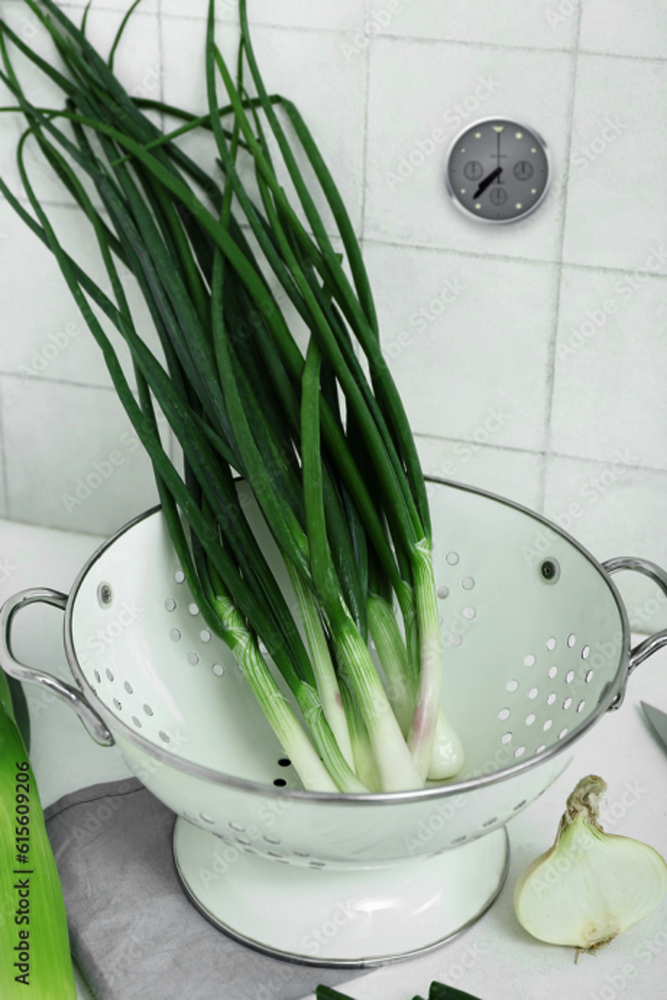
7:37
